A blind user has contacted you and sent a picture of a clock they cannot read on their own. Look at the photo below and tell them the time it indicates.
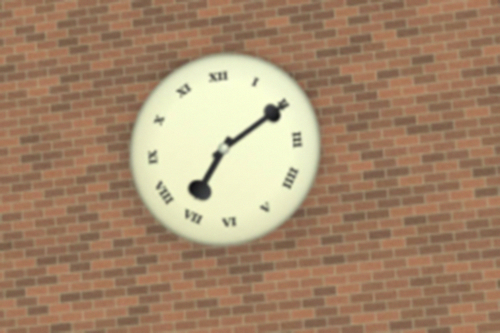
7:10
